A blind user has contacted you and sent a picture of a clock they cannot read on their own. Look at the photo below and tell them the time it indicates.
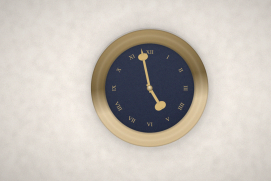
4:58
